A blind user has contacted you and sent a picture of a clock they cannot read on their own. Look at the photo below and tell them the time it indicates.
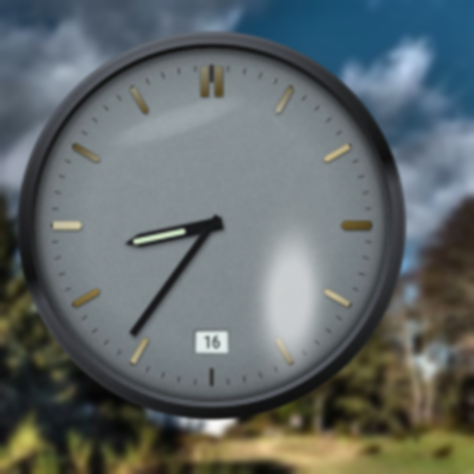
8:36
